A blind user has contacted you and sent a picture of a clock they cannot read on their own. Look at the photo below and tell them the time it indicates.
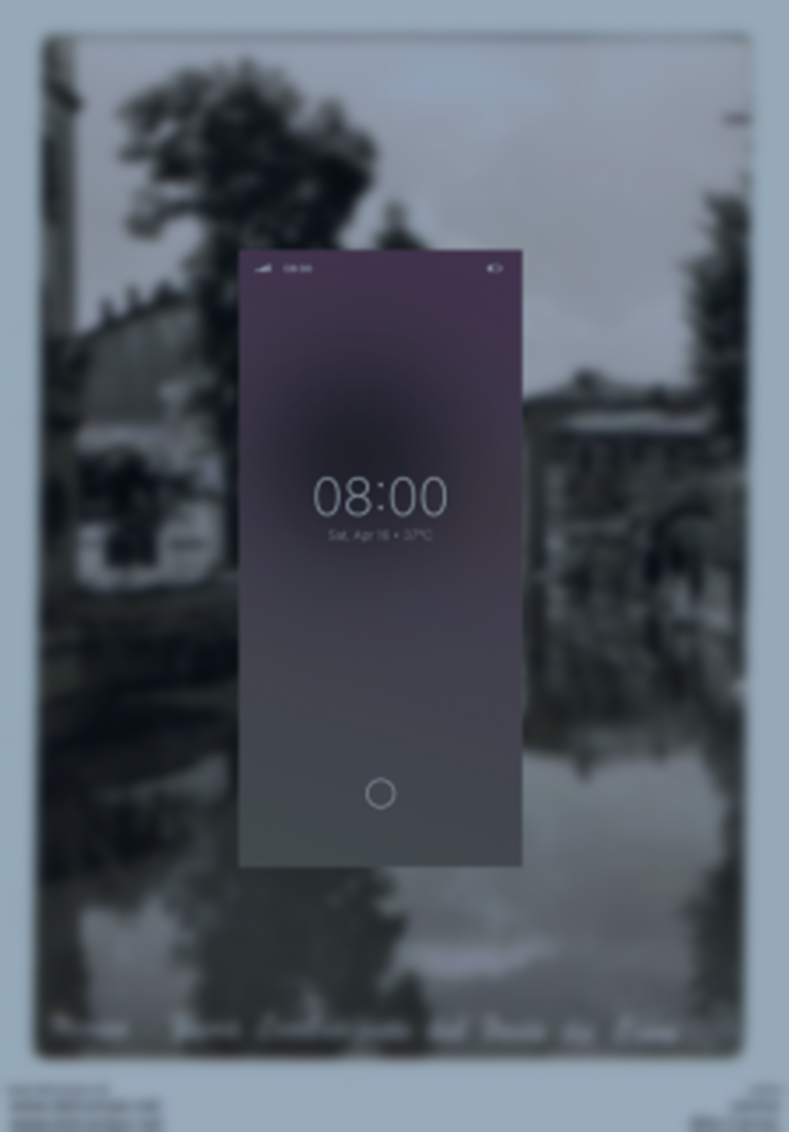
8:00
